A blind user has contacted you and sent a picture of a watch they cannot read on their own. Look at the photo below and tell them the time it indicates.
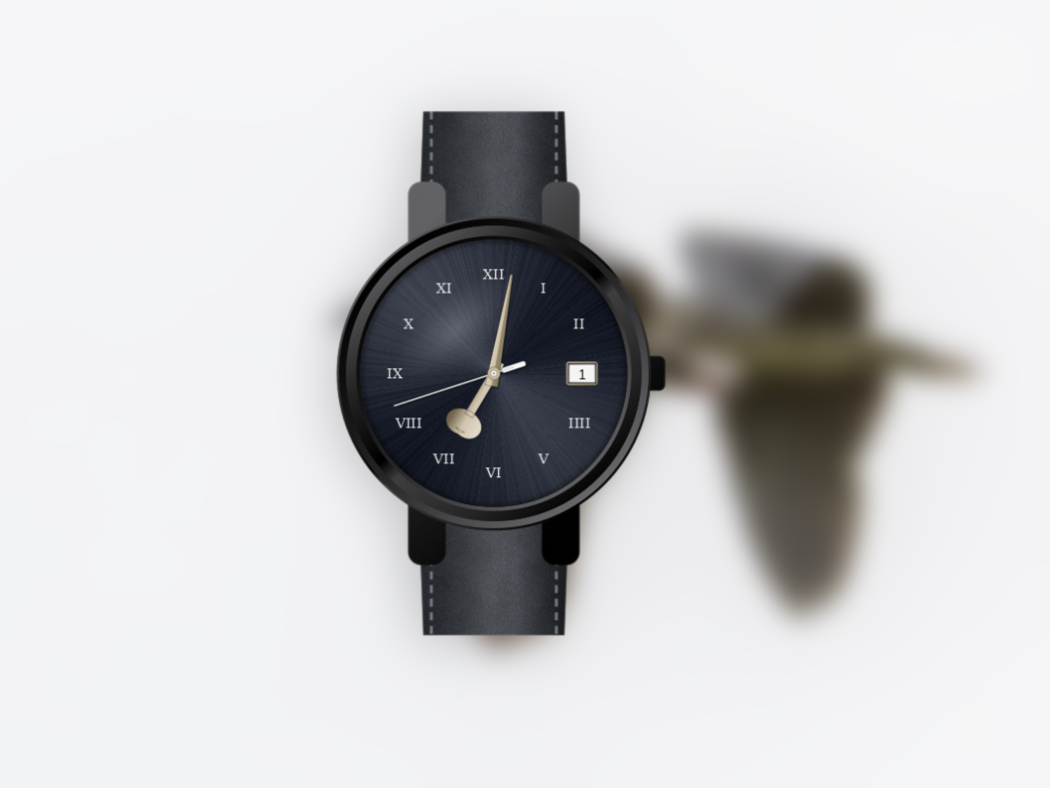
7:01:42
